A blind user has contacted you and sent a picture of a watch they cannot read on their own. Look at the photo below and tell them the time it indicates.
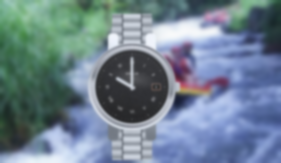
10:00
